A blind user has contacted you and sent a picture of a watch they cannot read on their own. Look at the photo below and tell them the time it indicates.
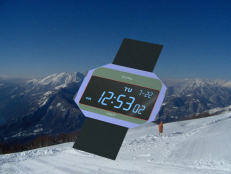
12:53:02
